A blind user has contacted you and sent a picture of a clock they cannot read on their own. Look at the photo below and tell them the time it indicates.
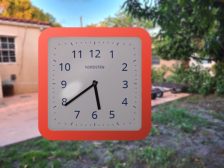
5:39
